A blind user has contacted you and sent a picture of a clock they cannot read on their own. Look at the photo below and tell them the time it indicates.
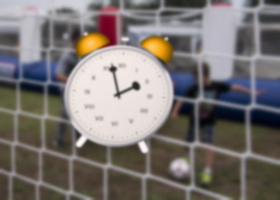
1:57
